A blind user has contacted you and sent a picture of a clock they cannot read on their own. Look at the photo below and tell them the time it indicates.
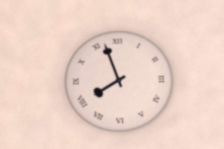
7:57
